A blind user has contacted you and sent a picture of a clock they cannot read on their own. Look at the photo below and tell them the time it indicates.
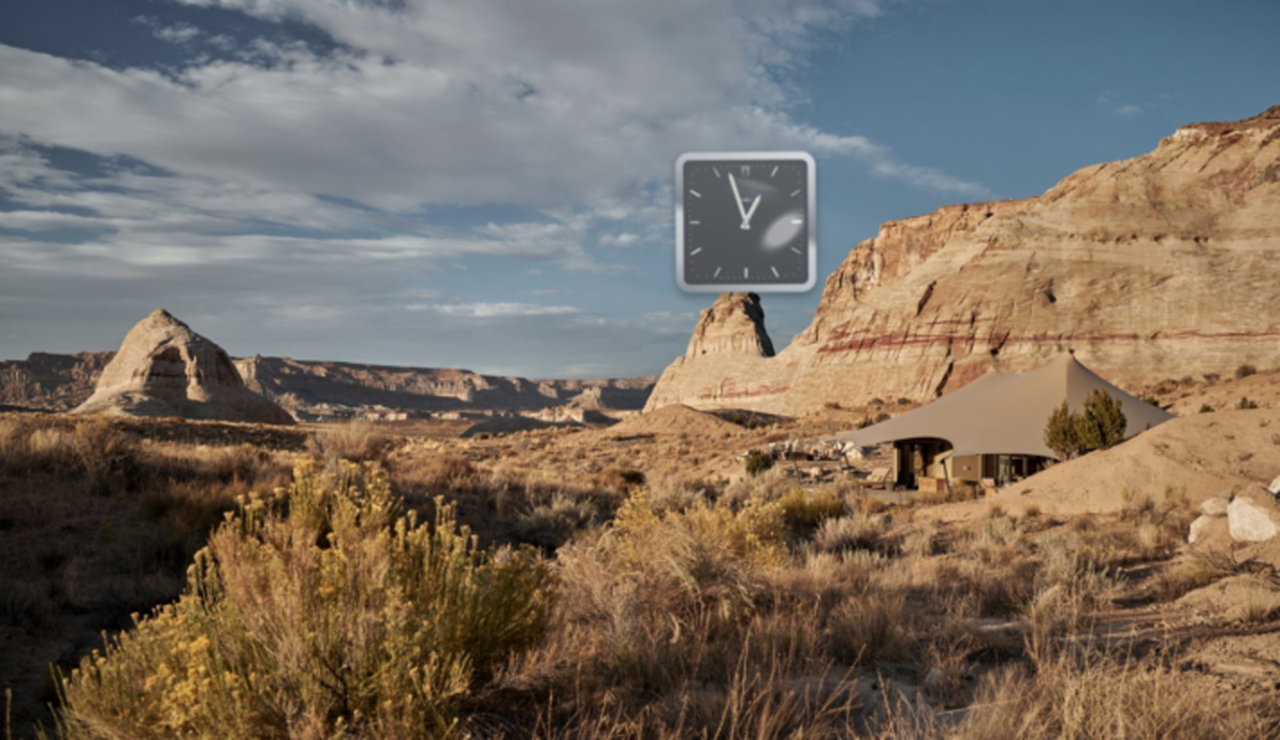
12:57
